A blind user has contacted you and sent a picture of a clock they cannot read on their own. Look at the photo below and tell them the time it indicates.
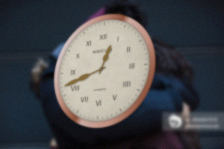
12:42
